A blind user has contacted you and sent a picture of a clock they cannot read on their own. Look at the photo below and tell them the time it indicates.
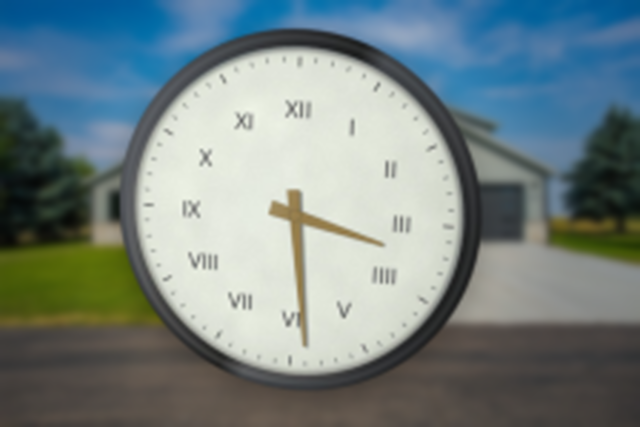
3:29
